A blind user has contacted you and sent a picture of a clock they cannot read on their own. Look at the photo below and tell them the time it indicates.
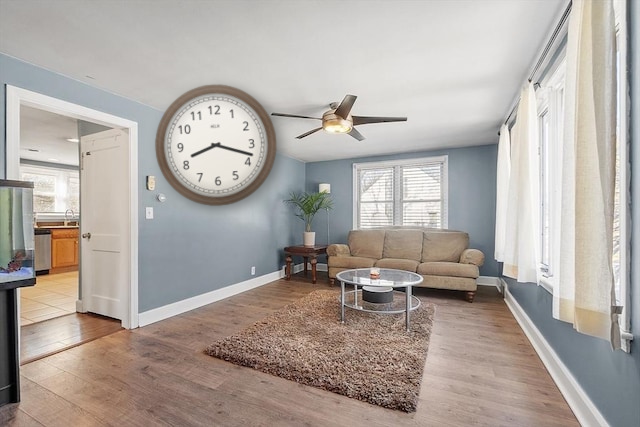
8:18
